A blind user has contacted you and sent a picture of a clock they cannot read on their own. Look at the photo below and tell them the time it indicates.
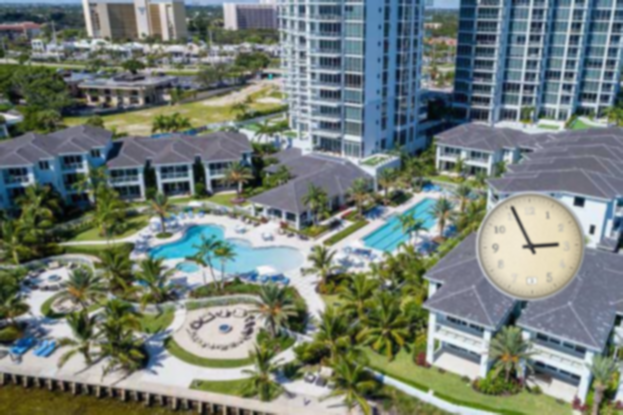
2:56
